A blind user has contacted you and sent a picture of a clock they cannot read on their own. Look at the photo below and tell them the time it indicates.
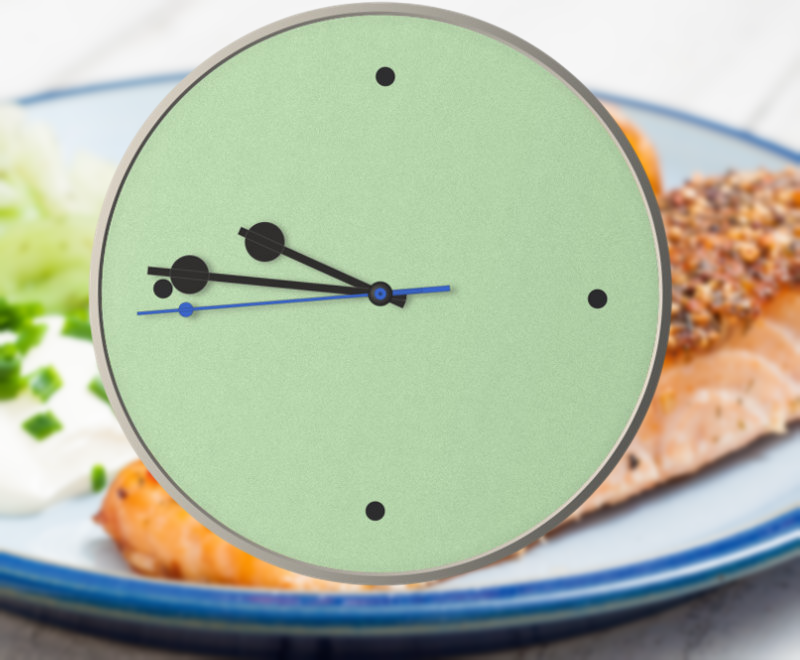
9:45:44
